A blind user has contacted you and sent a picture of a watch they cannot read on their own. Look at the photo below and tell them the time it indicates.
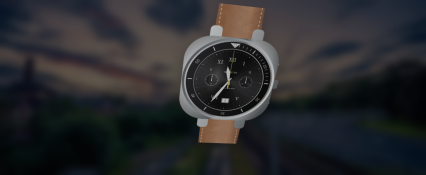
11:35
